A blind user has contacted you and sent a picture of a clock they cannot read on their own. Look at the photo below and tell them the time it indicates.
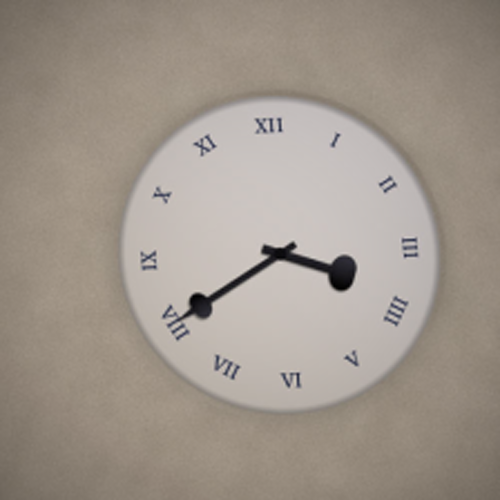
3:40
